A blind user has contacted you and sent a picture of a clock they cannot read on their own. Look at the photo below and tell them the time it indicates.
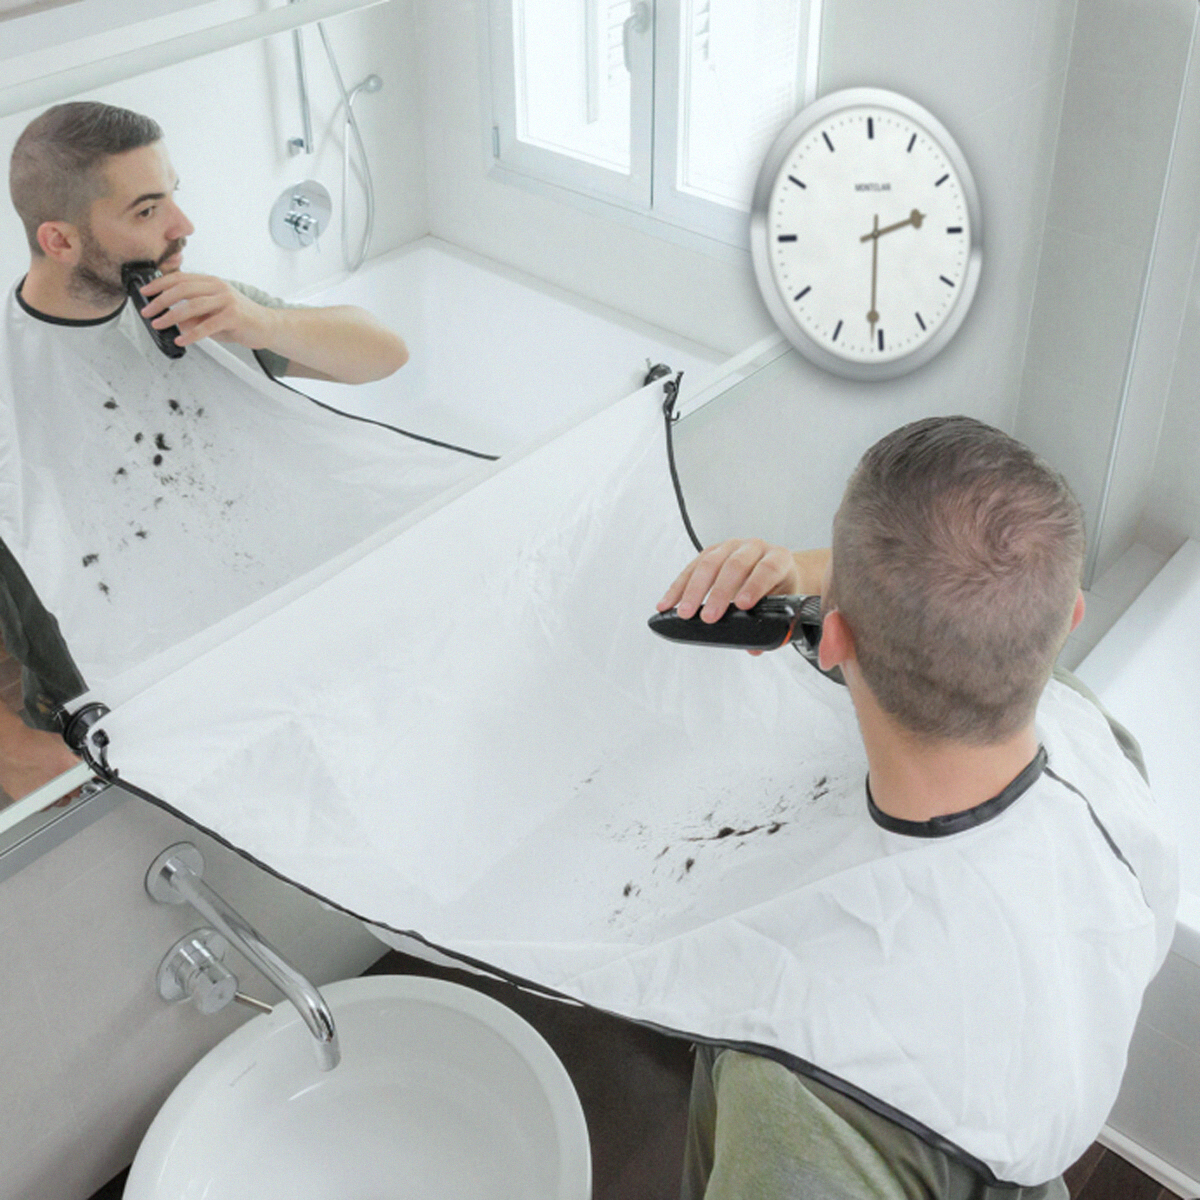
2:31
